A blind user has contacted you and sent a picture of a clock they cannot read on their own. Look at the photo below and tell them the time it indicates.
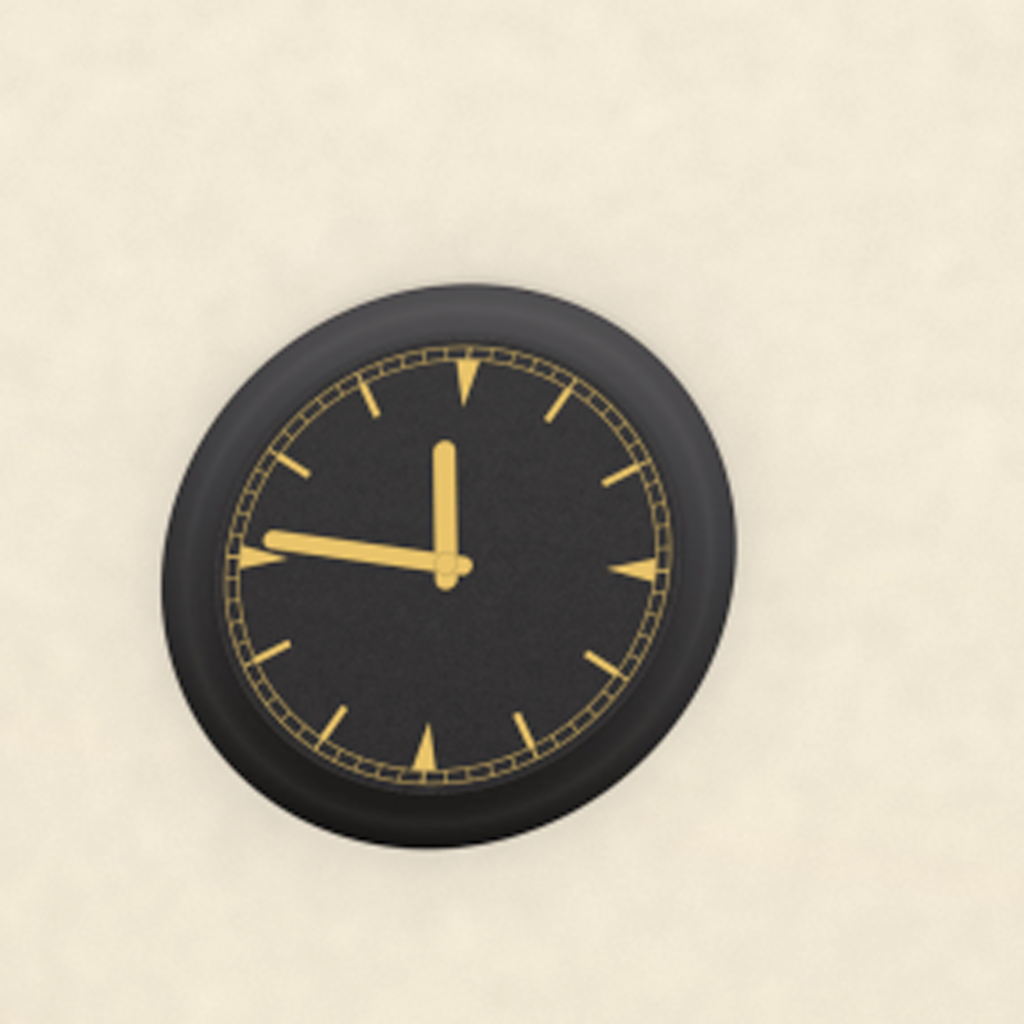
11:46
